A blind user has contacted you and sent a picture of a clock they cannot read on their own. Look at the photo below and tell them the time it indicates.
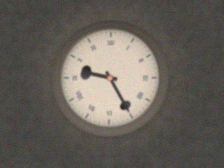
9:25
